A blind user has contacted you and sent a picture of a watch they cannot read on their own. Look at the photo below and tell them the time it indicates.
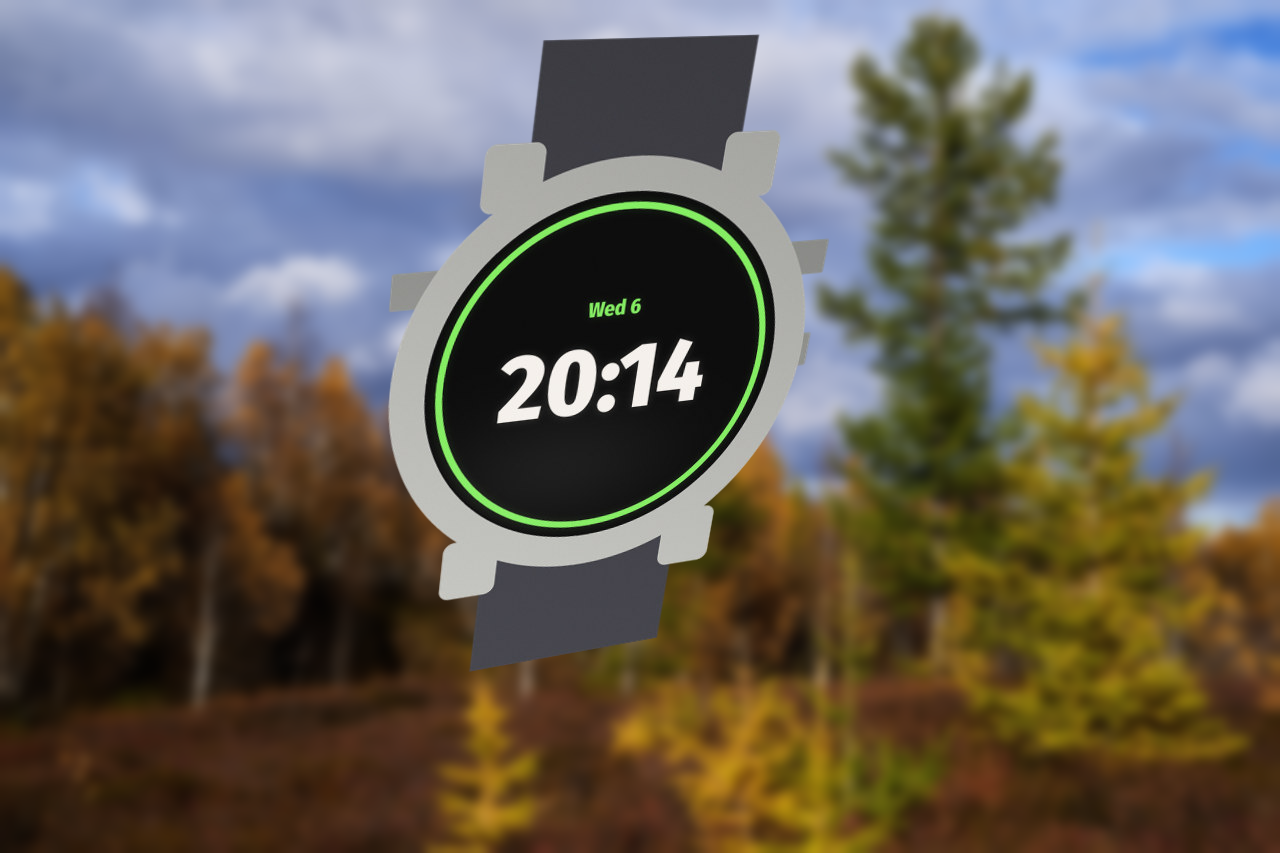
20:14
